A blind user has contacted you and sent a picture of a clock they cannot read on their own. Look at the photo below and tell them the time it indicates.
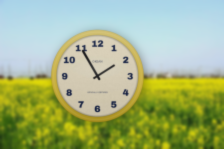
1:55
